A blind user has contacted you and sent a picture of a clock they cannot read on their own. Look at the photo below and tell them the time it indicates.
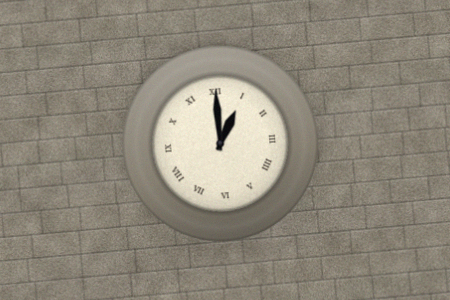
1:00
